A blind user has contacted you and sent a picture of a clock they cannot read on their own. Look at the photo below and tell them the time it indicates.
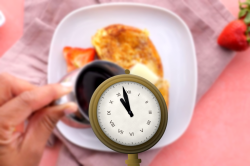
10:58
